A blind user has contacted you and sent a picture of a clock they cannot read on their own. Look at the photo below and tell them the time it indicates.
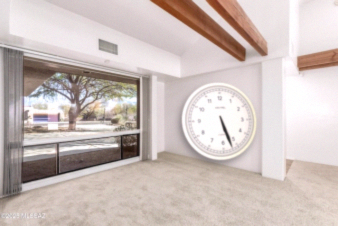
5:27
